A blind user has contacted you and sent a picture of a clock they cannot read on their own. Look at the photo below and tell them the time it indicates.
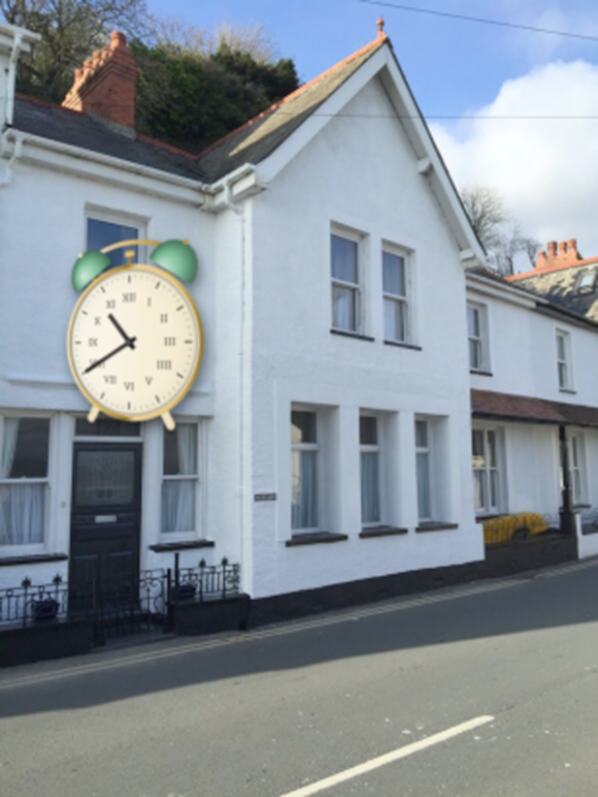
10:40
